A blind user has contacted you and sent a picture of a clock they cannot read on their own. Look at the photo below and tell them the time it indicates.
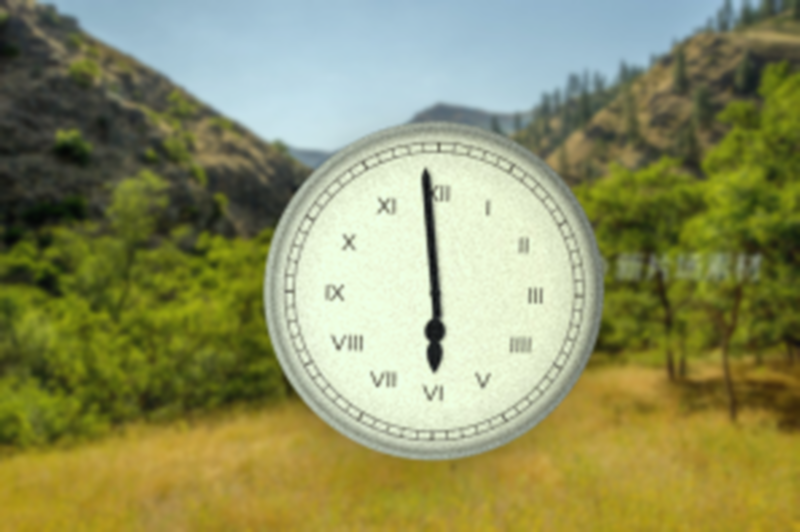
5:59
